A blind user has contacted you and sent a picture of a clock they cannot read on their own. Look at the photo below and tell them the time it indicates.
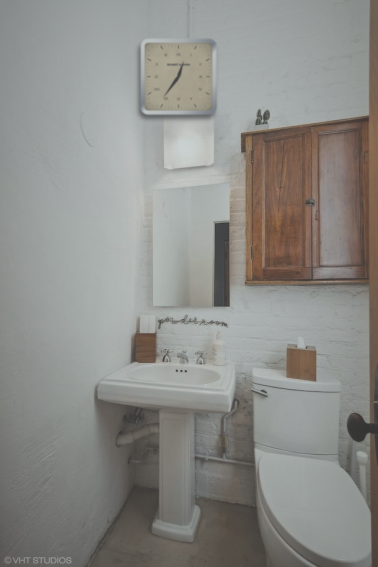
12:36
